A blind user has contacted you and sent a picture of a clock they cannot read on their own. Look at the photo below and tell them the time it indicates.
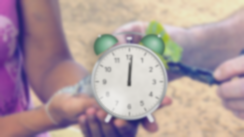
12:01
